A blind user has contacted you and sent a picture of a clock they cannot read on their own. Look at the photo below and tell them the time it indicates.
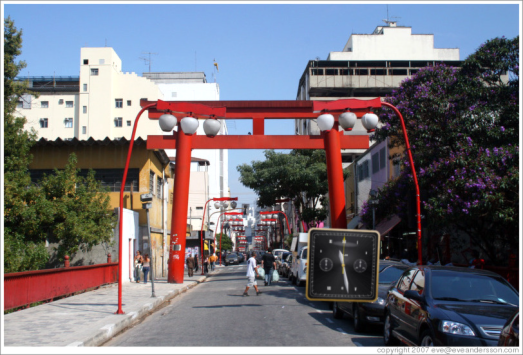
11:28
